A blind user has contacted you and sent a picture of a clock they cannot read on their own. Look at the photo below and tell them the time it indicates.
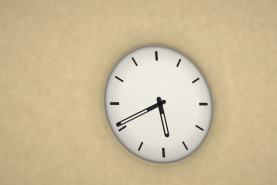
5:41
